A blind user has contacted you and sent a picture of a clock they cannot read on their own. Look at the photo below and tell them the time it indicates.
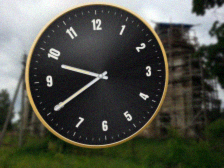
9:40
